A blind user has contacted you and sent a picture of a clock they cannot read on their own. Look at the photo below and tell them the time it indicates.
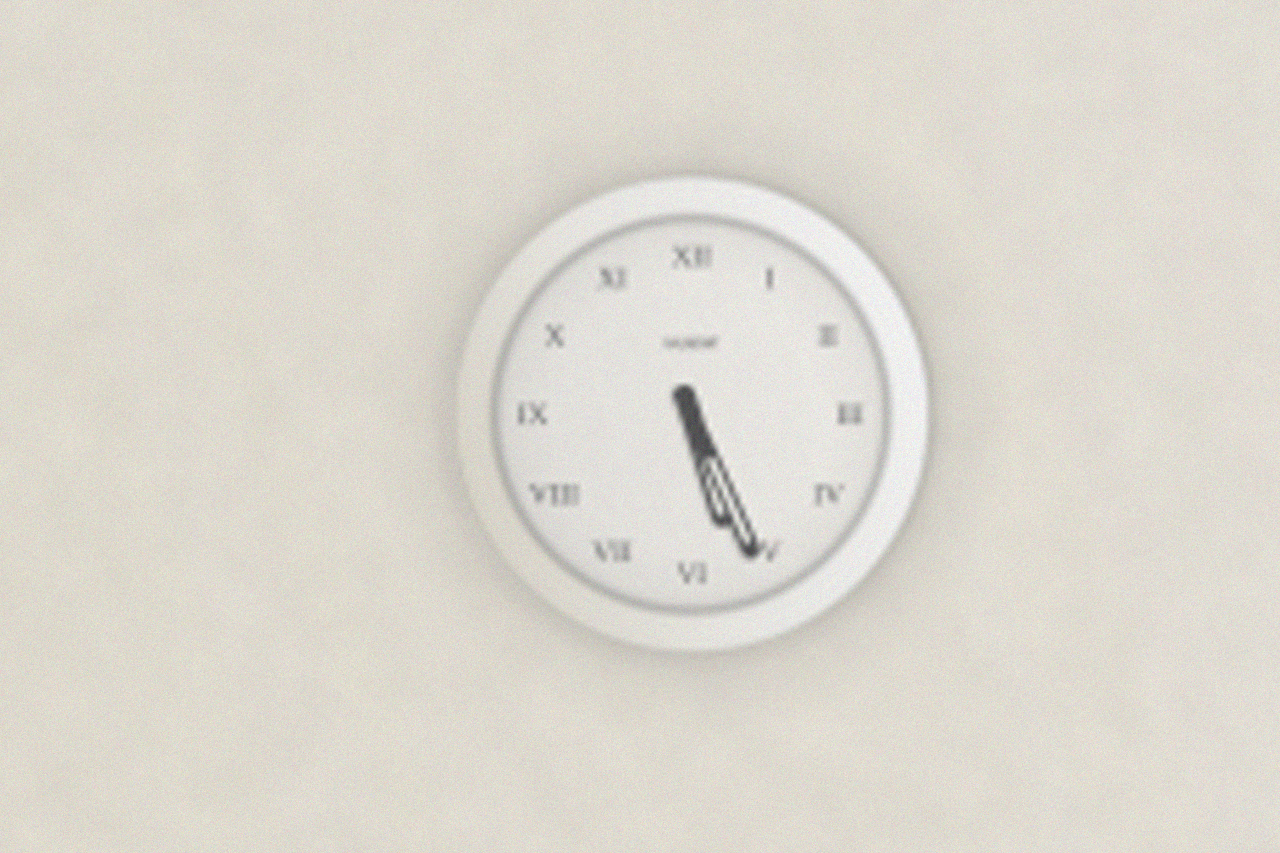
5:26
